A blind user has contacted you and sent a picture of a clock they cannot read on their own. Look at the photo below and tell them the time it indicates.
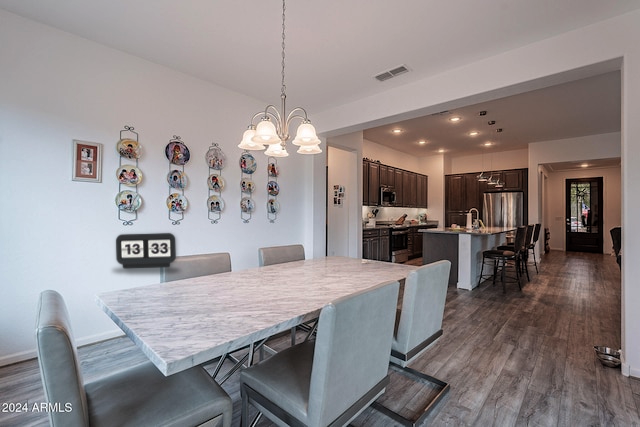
13:33
